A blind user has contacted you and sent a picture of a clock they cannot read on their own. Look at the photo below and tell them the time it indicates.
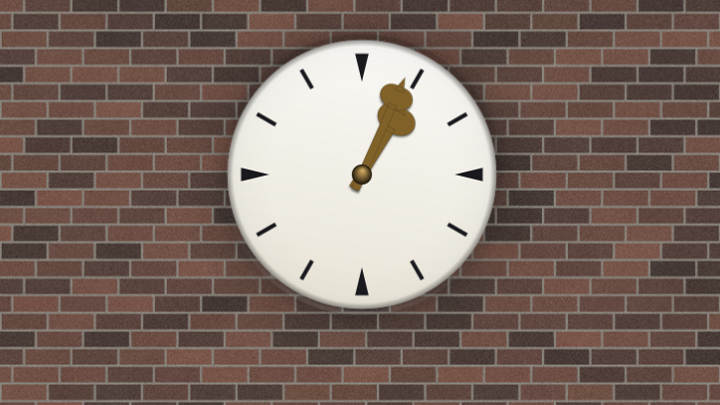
1:04
